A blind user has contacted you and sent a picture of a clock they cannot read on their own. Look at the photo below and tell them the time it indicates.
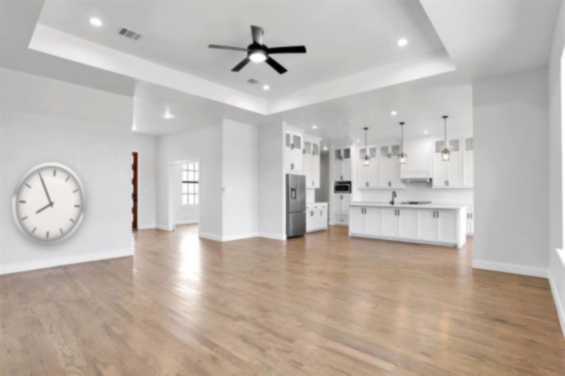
7:55
